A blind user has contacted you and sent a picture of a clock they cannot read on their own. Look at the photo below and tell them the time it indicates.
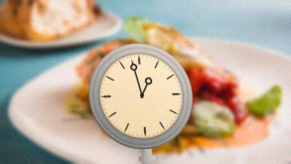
12:58
